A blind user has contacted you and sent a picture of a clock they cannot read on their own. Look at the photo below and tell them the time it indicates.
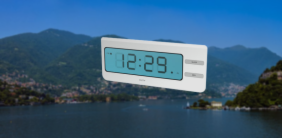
12:29
